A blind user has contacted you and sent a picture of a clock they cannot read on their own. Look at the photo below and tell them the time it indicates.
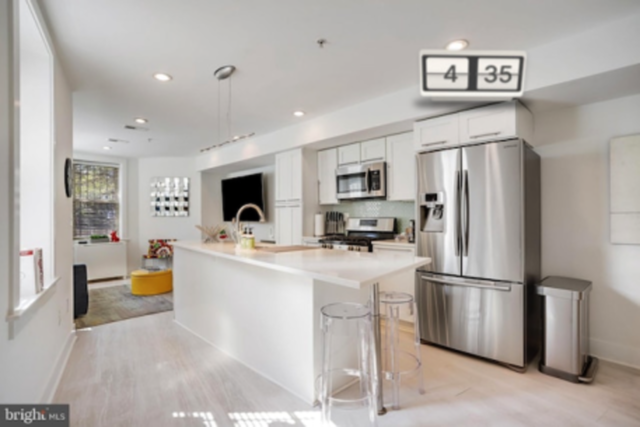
4:35
